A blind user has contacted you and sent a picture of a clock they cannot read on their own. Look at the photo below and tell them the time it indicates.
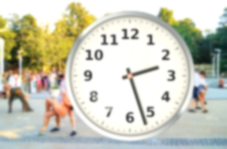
2:27
